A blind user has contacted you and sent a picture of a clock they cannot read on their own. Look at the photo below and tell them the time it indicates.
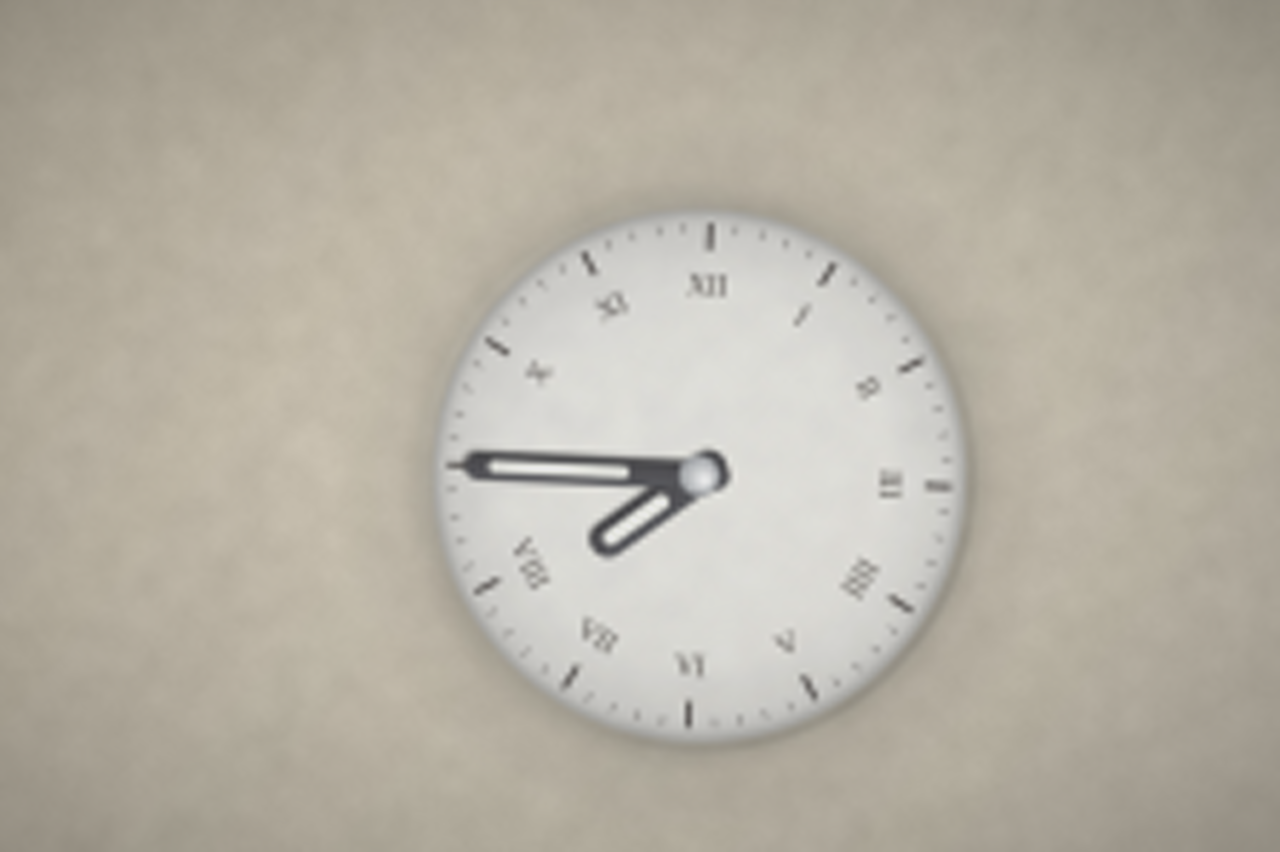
7:45
